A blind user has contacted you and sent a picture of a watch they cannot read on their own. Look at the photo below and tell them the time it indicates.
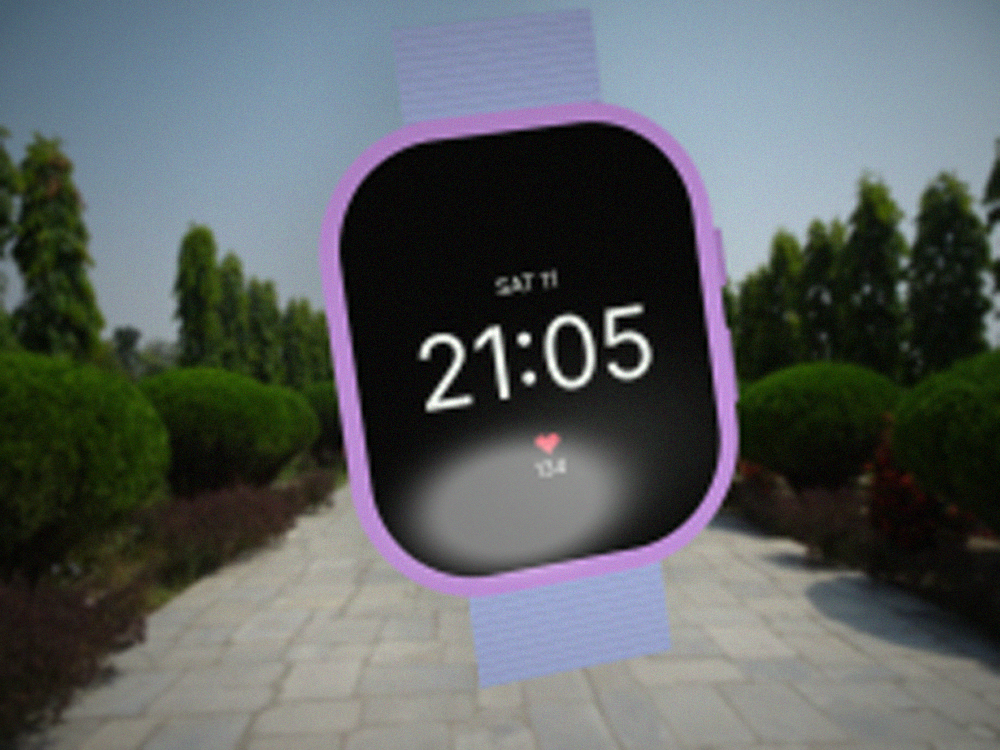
21:05
